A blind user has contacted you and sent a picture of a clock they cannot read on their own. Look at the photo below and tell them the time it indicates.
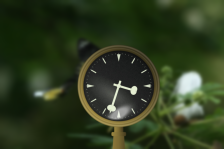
3:33
